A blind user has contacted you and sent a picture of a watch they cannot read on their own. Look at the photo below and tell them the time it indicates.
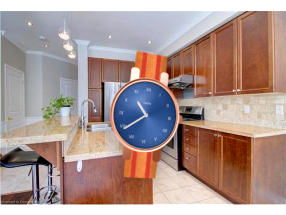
10:39
